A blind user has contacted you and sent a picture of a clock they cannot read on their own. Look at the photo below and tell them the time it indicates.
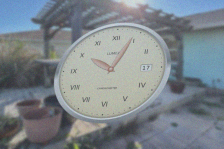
10:04
